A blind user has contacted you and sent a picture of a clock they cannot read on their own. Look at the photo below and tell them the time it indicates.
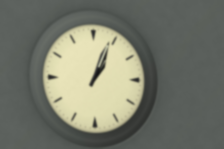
1:04
